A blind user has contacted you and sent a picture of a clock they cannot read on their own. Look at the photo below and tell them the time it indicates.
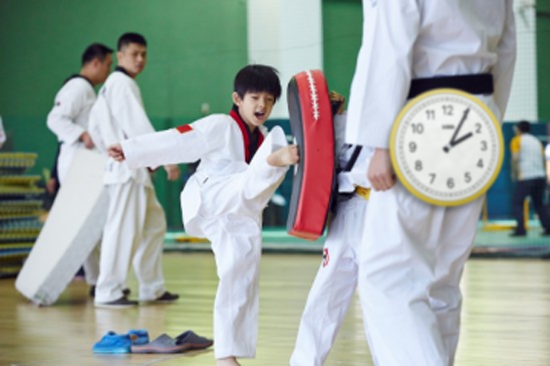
2:05
